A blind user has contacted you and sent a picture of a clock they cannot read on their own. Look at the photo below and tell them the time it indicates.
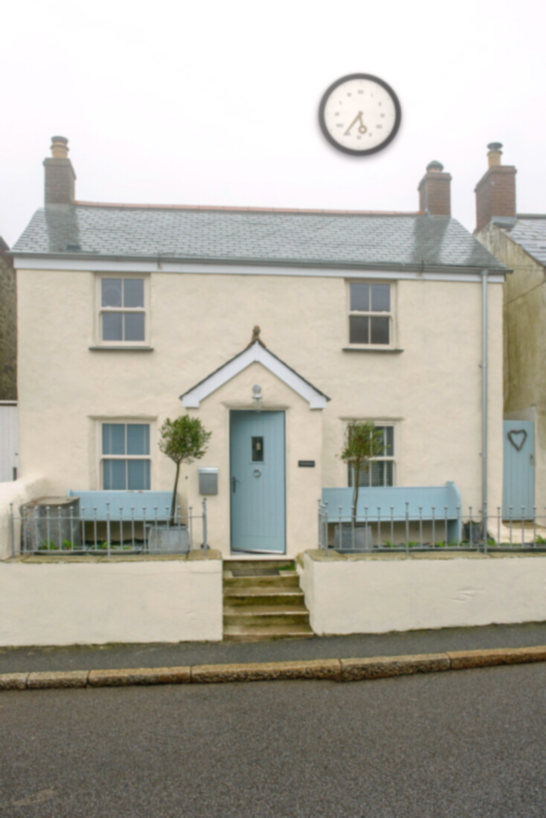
5:36
